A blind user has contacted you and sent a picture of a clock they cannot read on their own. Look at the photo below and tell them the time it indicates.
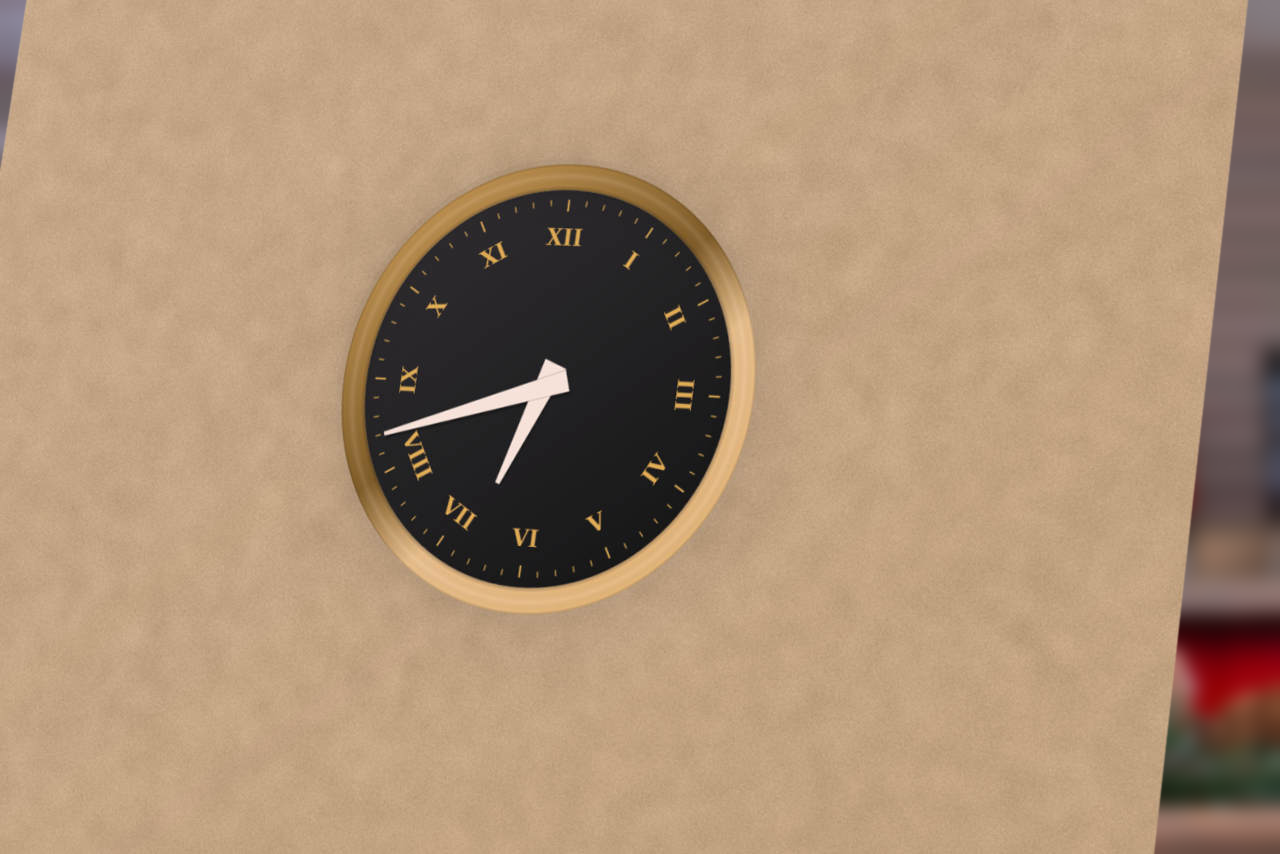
6:42
